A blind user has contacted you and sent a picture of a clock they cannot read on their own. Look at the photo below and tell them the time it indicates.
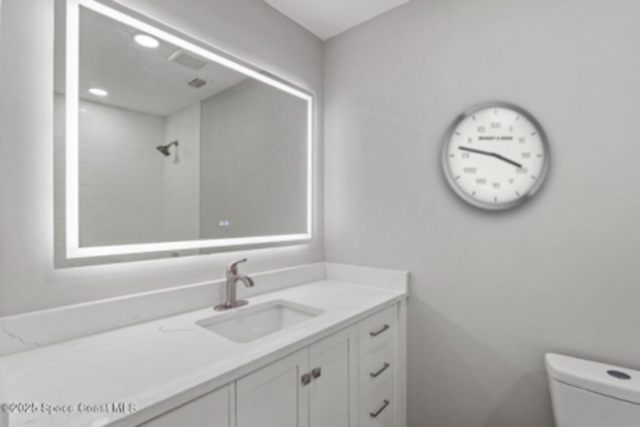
3:47
